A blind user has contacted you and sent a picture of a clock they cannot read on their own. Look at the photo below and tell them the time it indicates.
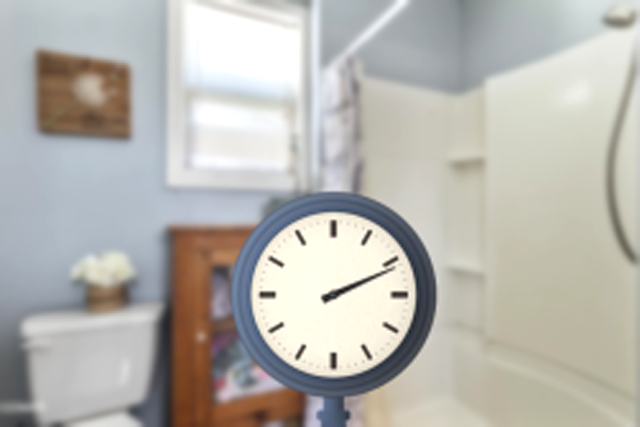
2:11
